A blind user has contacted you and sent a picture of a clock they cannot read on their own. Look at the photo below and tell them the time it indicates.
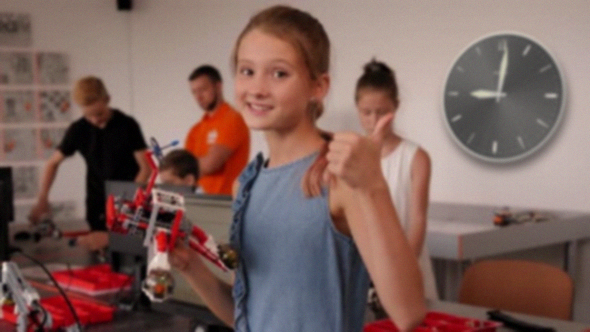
9:01
